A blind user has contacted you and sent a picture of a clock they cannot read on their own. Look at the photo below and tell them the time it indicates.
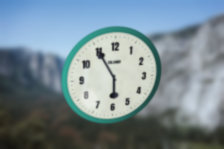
5:55
